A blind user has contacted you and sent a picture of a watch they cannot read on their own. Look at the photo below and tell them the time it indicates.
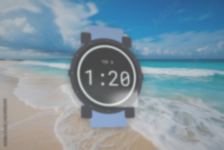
1:20
